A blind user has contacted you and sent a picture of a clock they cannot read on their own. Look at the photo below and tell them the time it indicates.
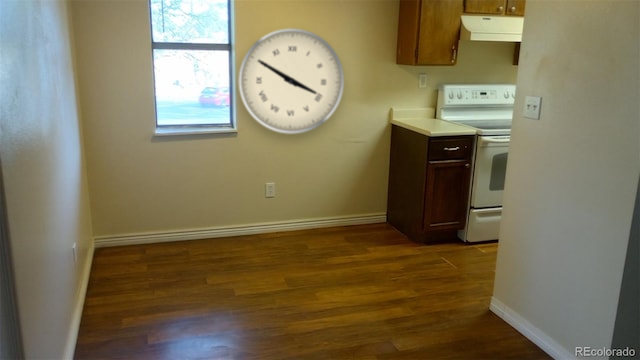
3:50
